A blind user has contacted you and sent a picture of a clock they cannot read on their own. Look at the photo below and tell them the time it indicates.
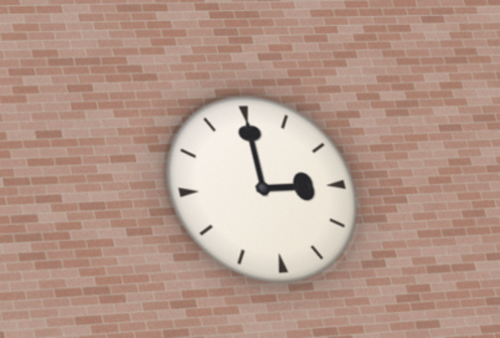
3:00
